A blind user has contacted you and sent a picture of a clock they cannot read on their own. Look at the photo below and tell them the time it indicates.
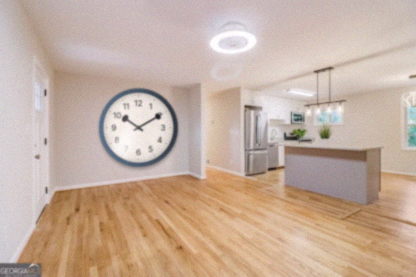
10:10
